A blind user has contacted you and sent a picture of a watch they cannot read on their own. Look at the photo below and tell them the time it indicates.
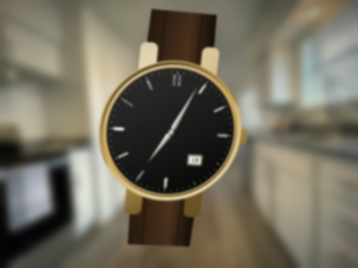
7:04
